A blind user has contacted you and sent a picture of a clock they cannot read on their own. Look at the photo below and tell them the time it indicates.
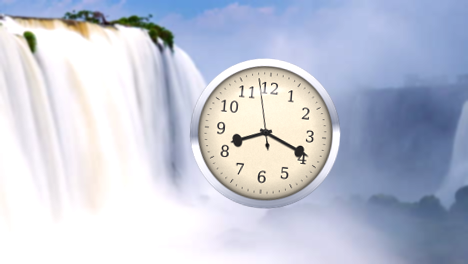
8:18:58
